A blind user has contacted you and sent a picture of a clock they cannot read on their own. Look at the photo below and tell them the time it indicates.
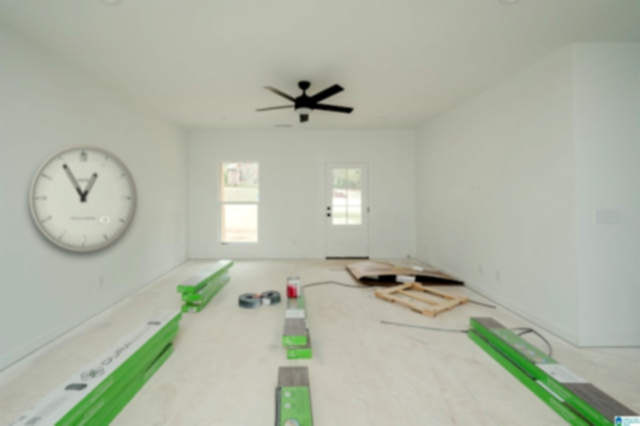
12:55
